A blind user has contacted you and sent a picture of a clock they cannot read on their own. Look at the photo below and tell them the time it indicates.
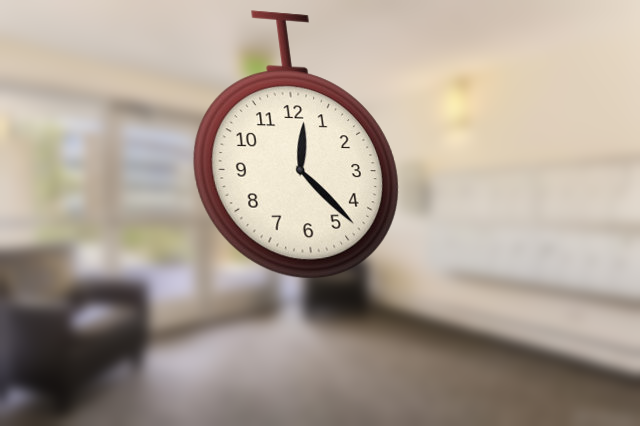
12:23
